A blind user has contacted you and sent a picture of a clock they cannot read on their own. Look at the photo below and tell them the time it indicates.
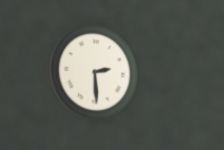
2:29
